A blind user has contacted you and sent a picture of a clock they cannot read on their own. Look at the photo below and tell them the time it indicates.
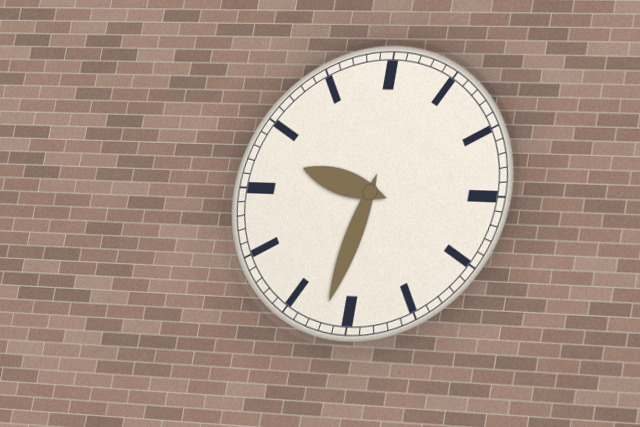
9:32
